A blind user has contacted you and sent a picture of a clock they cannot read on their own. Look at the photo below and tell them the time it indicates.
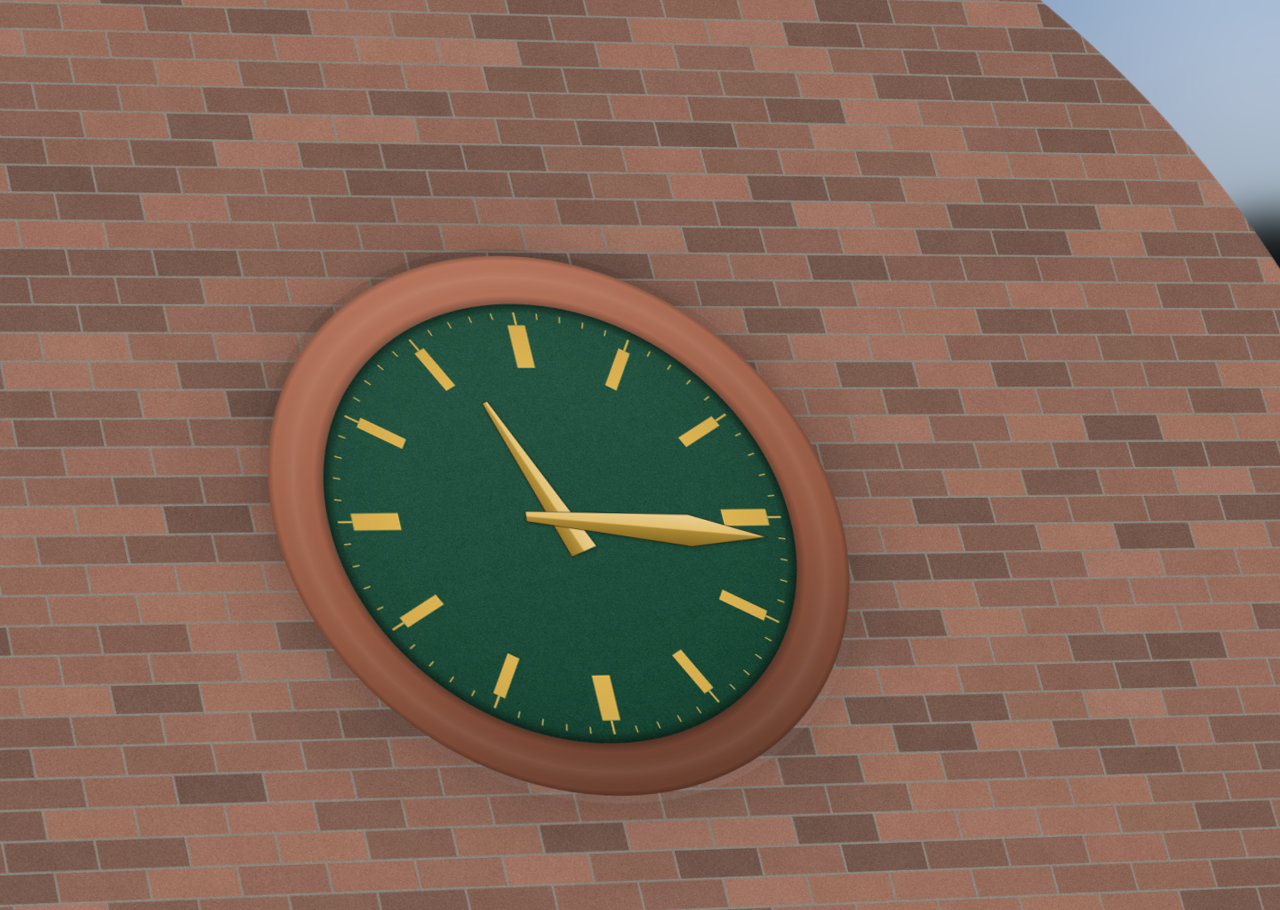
11:16
